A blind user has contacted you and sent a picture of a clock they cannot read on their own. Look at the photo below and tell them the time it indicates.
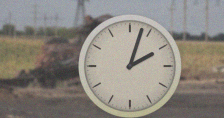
2:03
